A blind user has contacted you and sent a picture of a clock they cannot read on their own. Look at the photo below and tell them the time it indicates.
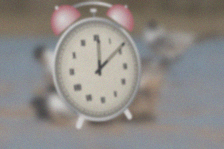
12:09
